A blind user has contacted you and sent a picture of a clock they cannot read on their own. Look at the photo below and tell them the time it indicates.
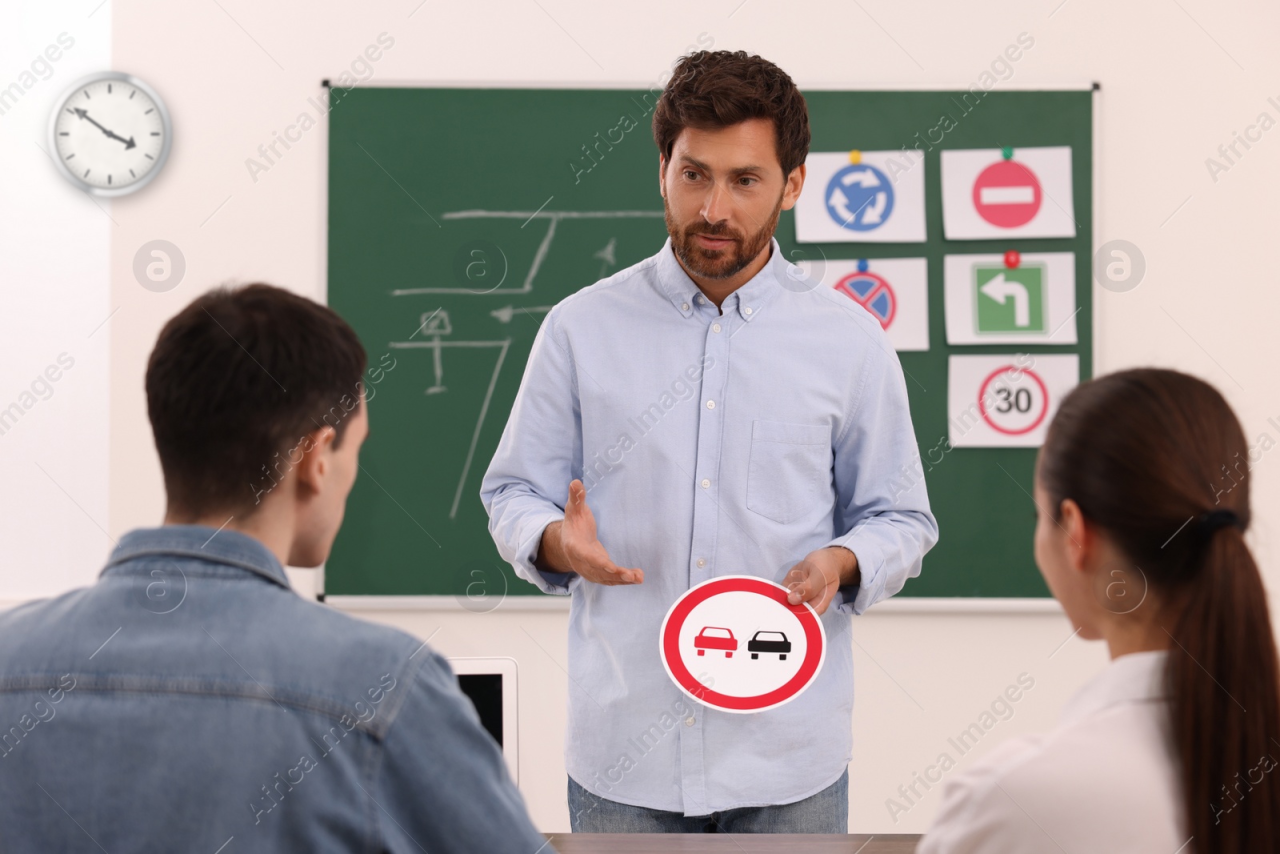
3:51
